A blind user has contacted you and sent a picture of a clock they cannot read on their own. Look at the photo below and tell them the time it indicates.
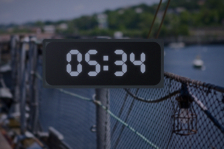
5:34
